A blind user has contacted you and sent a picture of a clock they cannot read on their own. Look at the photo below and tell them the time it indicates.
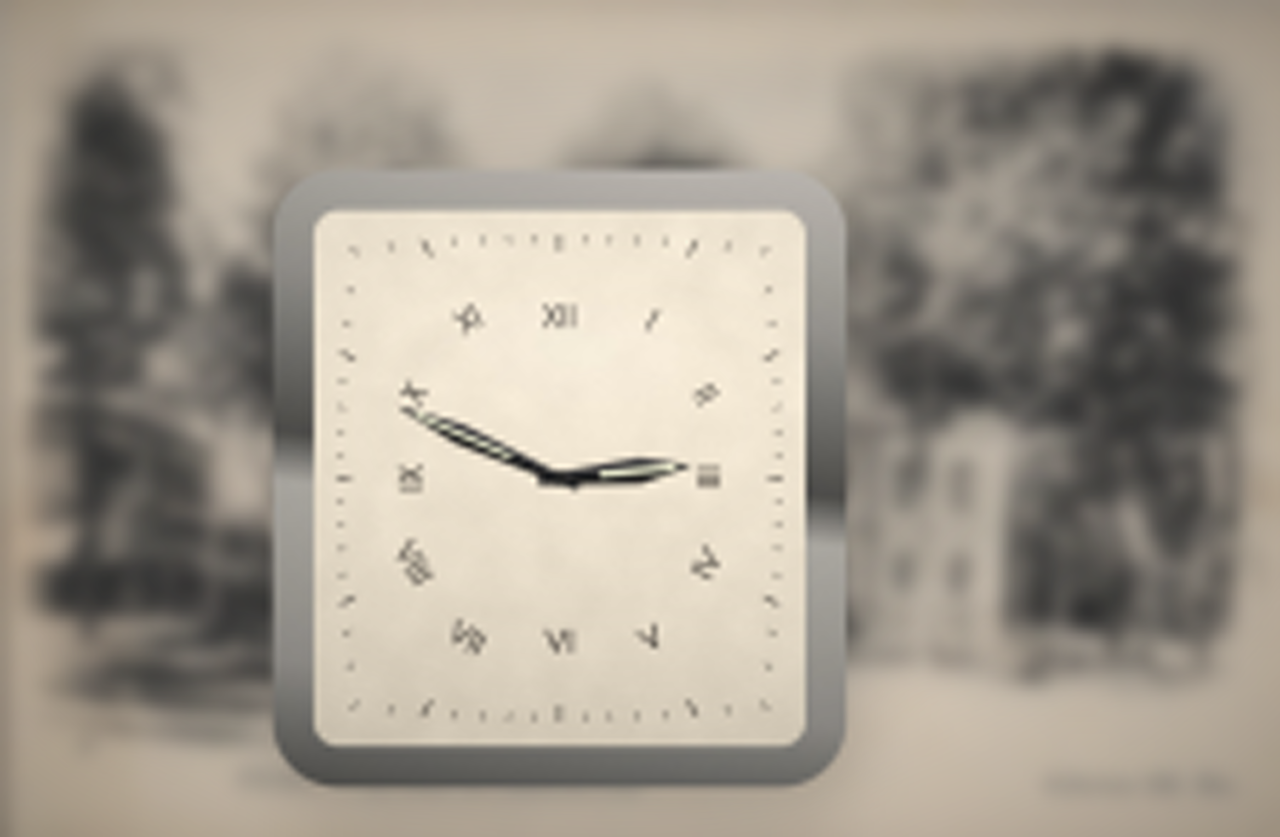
2:49
